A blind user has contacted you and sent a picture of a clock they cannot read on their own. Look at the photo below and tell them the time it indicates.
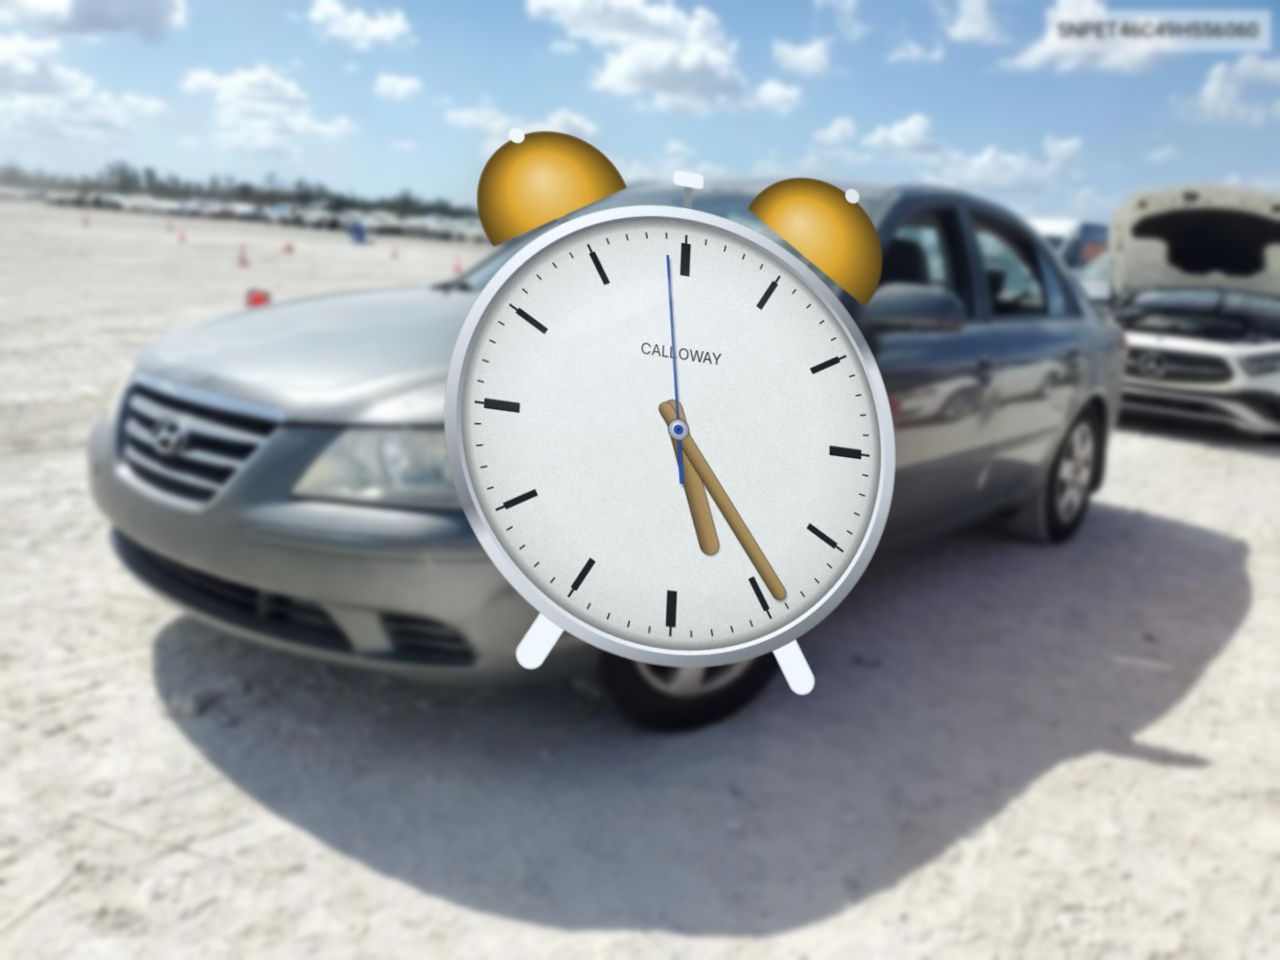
5:23:59
